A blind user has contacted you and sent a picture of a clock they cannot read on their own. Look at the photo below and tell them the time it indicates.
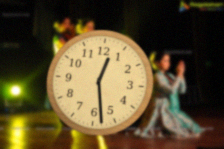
12:28
